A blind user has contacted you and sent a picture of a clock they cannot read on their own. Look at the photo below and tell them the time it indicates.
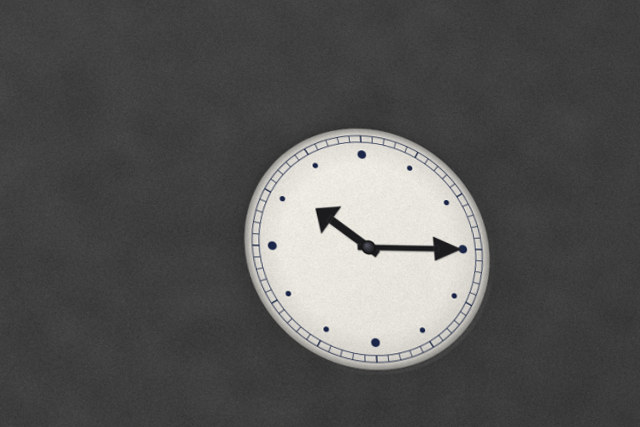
10:15
